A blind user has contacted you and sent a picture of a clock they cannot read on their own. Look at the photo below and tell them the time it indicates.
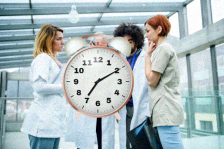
7:10
